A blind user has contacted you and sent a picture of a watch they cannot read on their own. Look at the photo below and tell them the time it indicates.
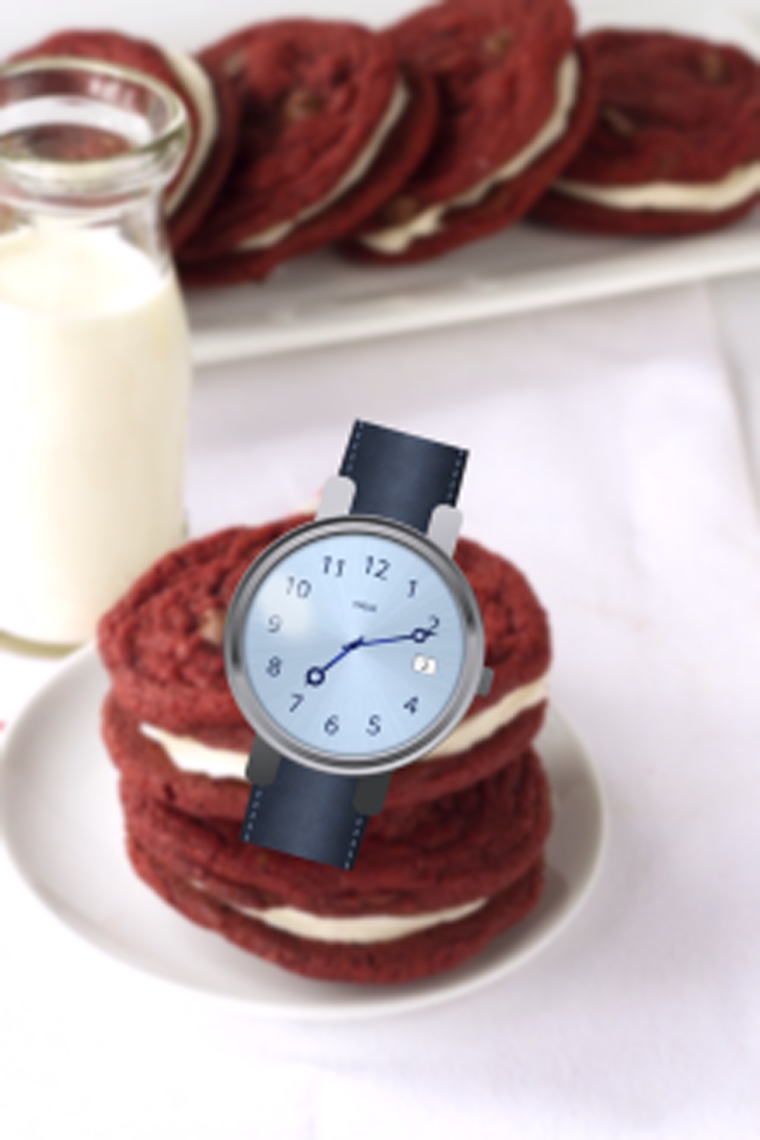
7:11
